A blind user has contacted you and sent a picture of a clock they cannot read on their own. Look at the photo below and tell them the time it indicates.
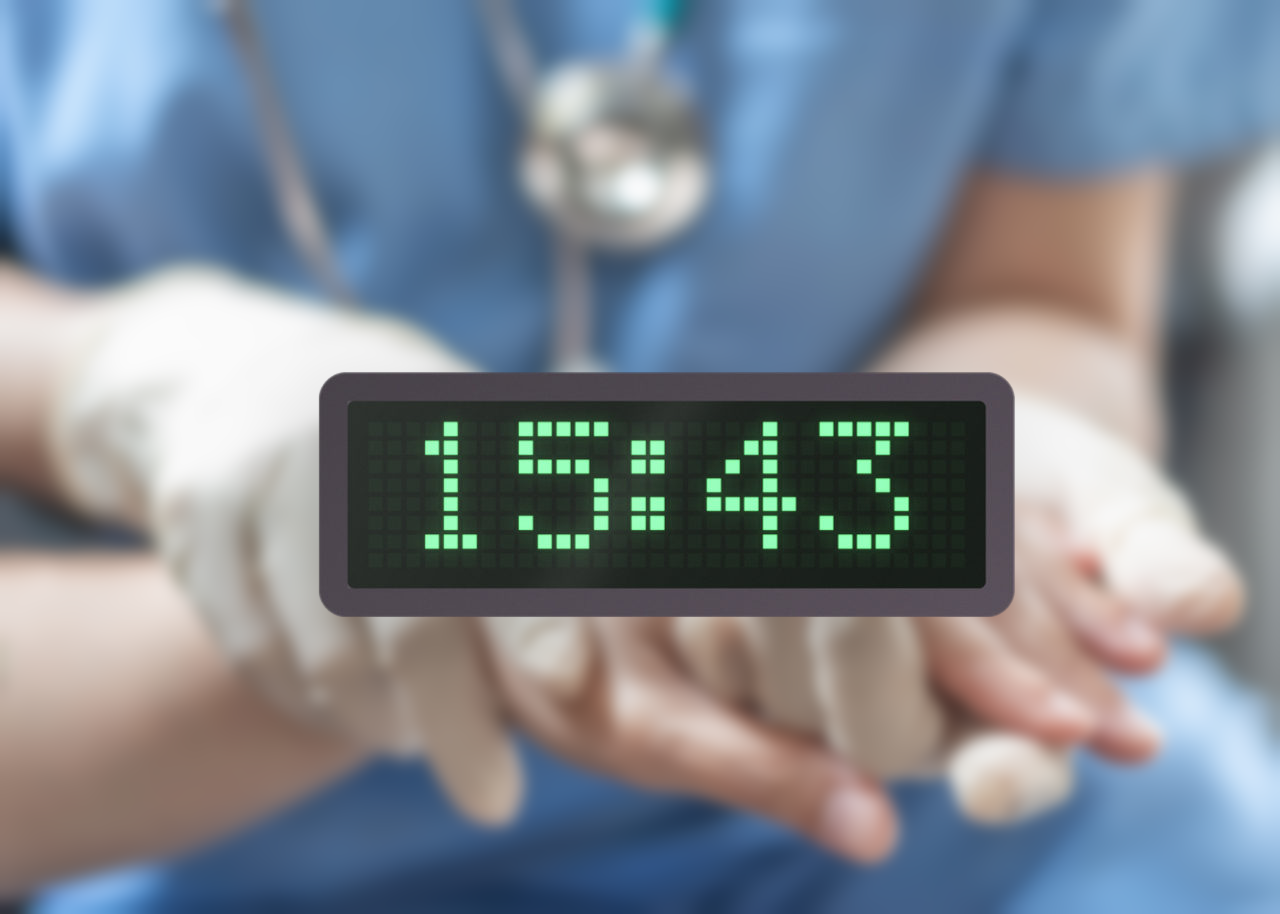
15:43
